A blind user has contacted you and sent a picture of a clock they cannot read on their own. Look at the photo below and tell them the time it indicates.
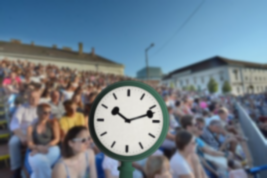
10:12
